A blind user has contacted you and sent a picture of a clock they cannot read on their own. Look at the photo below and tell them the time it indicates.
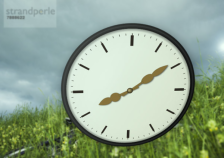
8:09
